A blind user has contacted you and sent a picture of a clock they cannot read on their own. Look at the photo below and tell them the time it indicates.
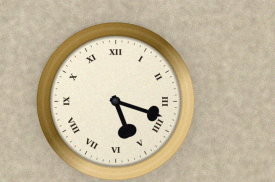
5:18
